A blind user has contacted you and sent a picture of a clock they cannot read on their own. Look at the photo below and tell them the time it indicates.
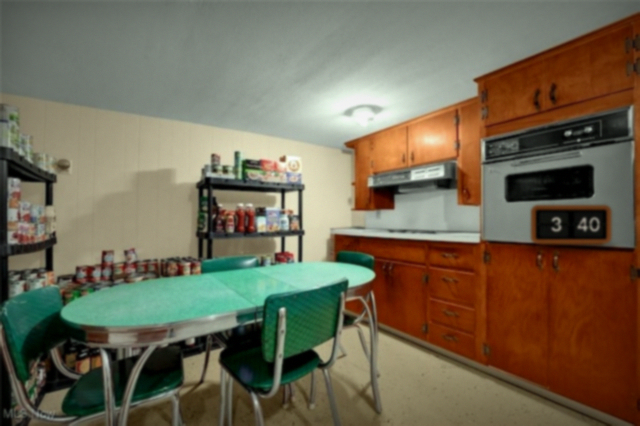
3:40
